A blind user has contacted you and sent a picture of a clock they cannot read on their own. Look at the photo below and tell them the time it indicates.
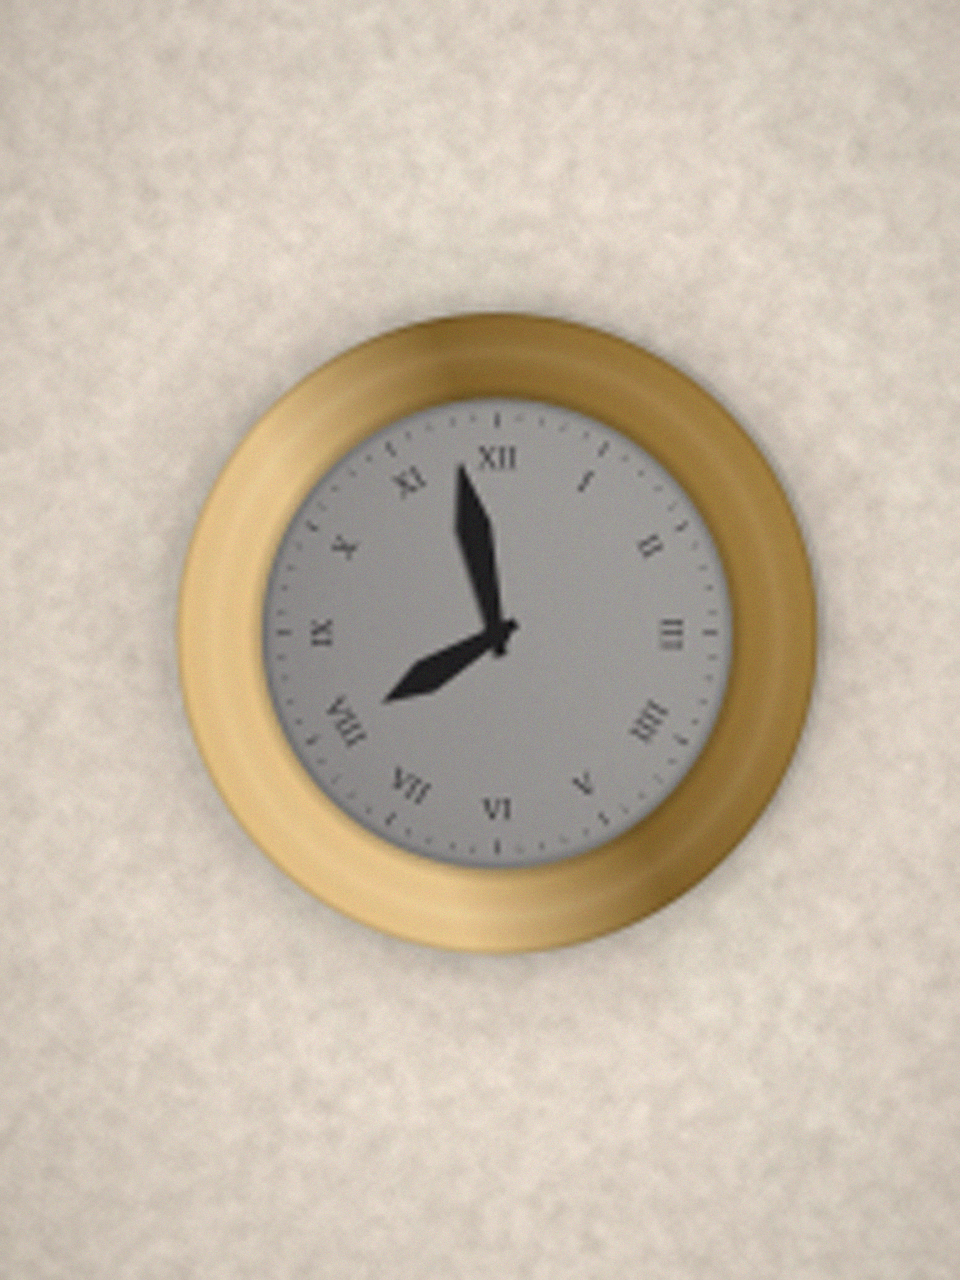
7:58
